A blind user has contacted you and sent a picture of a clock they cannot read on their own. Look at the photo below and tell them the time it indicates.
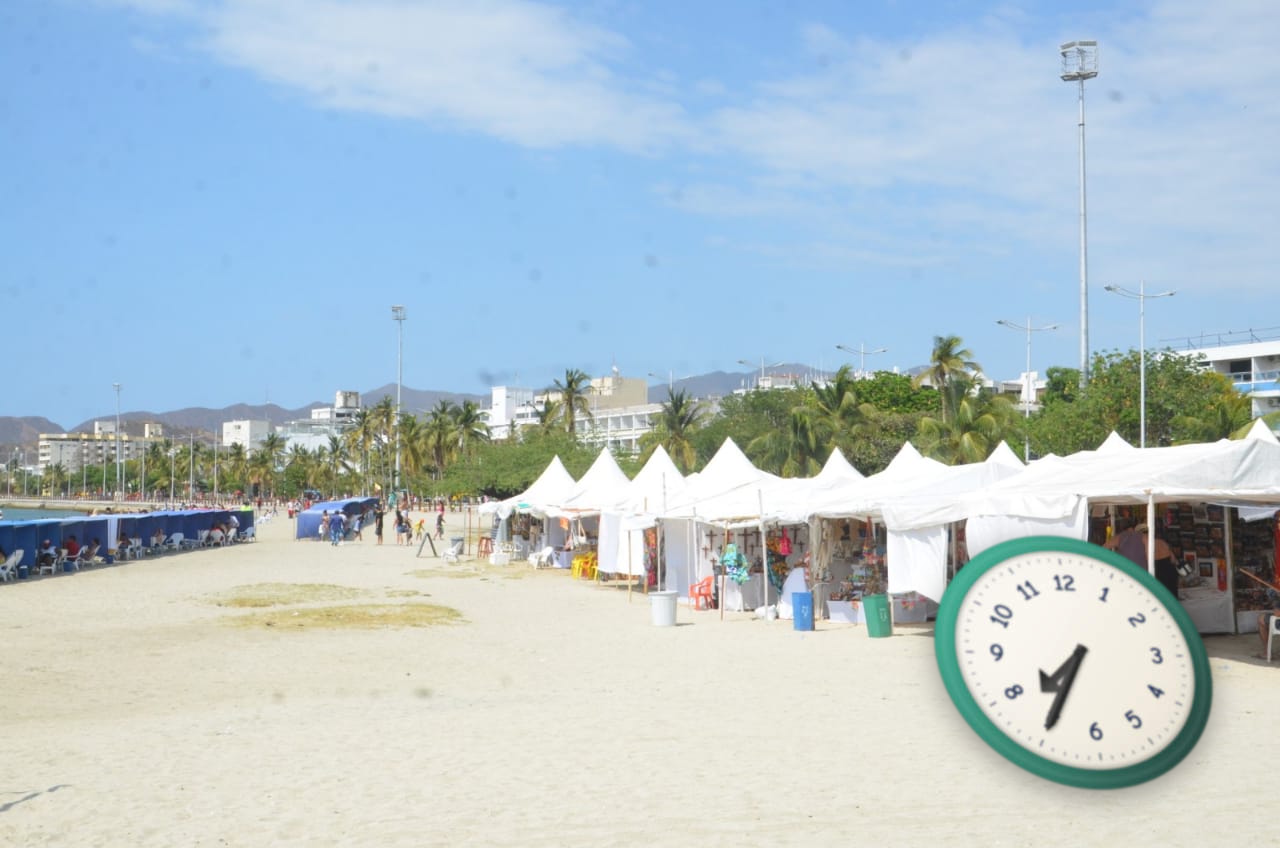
7:35
